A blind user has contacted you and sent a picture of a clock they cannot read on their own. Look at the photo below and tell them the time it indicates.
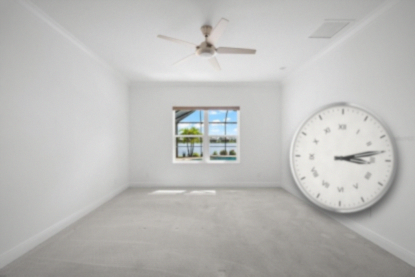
3:13
